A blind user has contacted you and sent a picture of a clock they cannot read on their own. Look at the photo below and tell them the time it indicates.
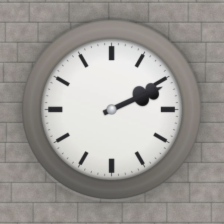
2:11
